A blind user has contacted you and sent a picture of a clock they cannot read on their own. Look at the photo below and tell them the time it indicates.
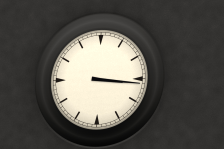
3:16
